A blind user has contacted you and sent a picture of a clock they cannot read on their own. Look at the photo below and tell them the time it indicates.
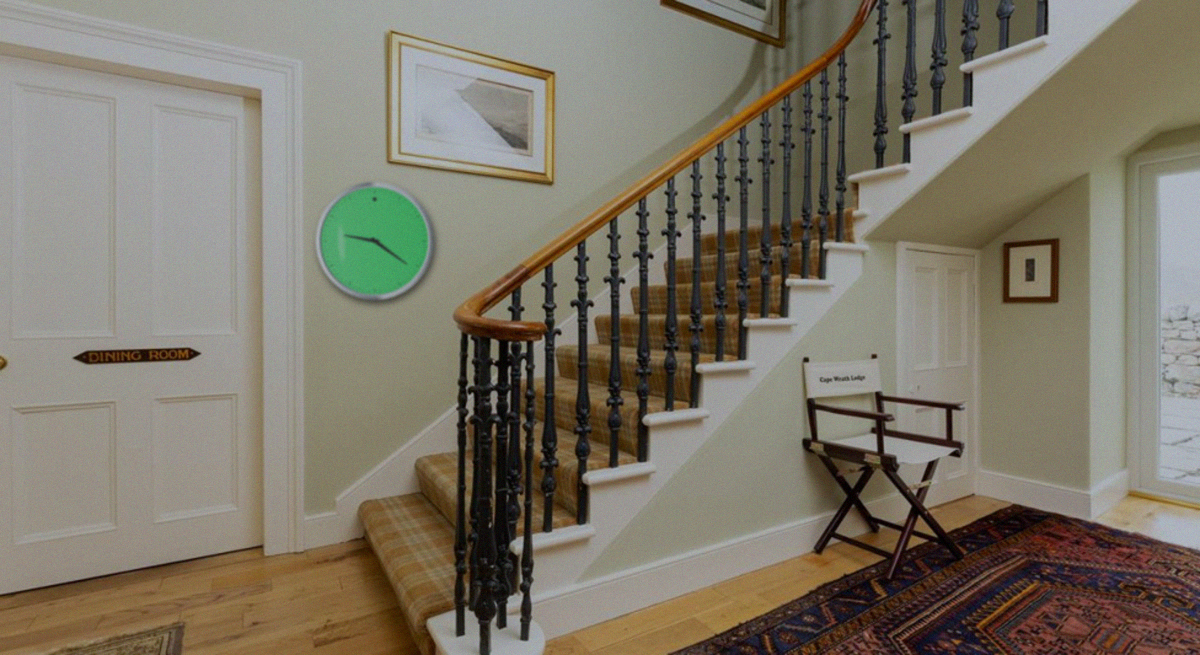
9:21
